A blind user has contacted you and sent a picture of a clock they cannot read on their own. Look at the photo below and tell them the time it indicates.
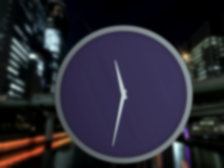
11:32
